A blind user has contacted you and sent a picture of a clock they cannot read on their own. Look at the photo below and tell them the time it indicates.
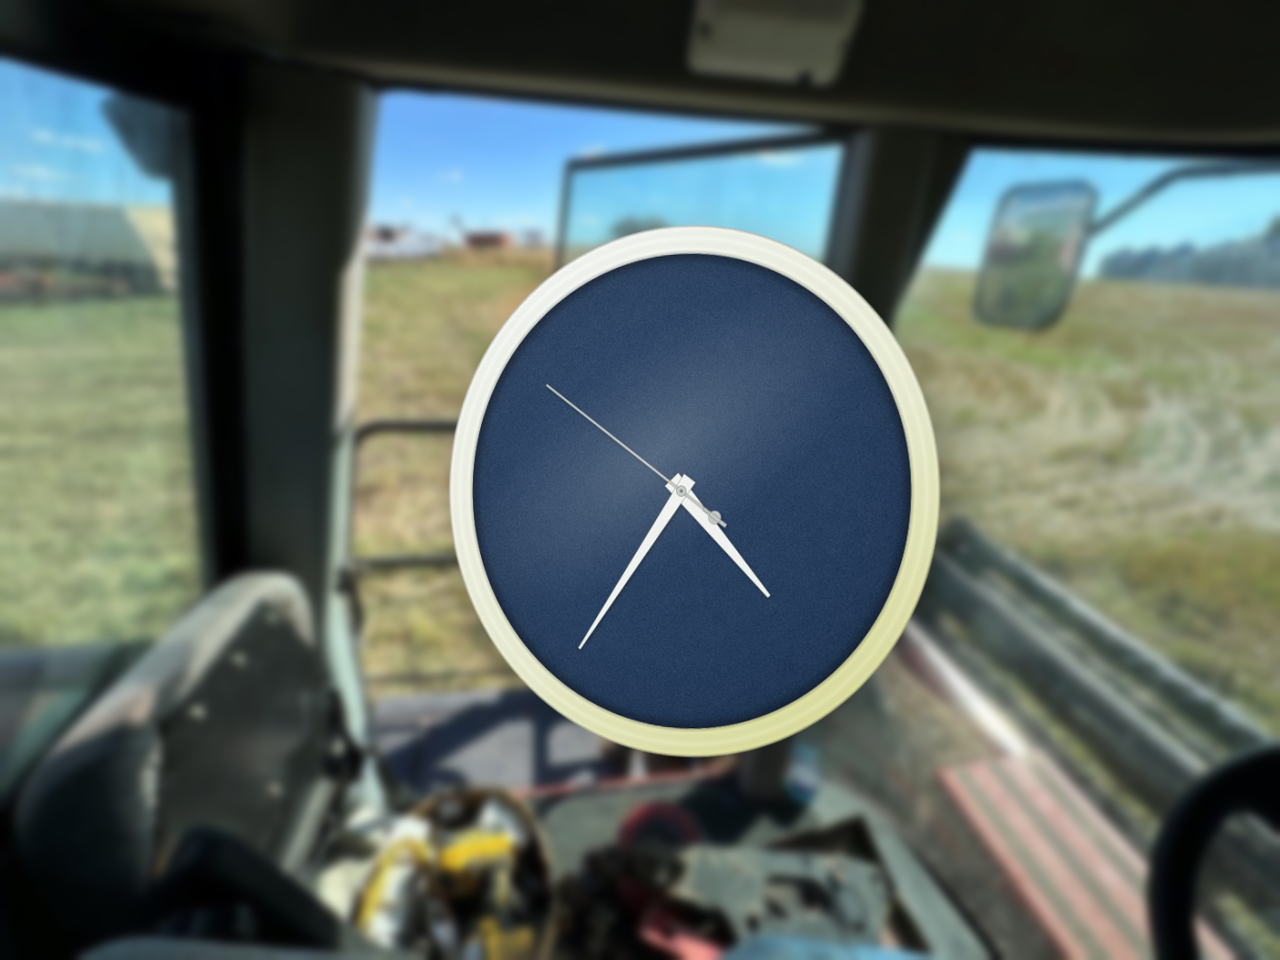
4:35:51
